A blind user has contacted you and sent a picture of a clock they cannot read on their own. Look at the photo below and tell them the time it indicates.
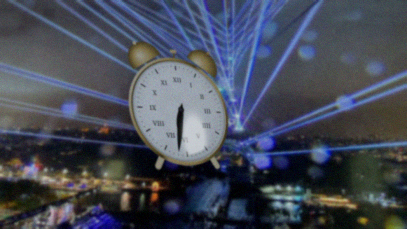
6:32
